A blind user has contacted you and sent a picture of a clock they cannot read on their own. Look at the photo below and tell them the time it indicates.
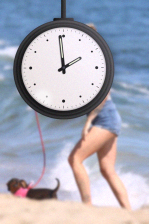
1:59
